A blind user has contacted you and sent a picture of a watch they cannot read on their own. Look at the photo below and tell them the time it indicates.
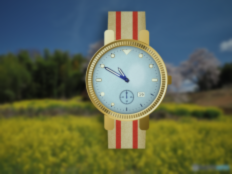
10:50
